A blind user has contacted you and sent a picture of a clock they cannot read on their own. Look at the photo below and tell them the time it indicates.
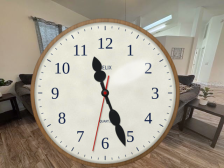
11:26:32
